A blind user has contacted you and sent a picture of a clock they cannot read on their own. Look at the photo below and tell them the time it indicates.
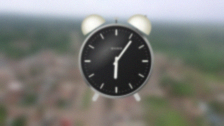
6:06
